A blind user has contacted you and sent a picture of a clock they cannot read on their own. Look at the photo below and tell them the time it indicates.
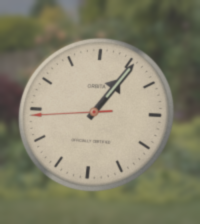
1:05:44
